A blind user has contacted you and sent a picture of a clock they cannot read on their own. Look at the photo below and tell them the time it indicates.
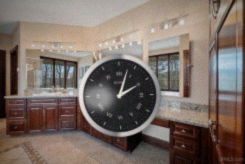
2:03
